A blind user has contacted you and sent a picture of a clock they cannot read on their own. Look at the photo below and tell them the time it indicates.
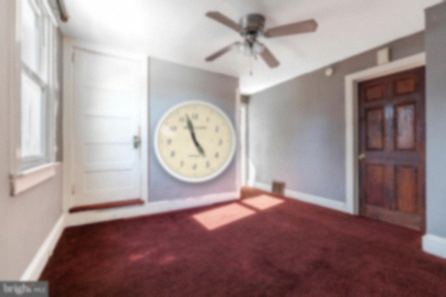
4:57
